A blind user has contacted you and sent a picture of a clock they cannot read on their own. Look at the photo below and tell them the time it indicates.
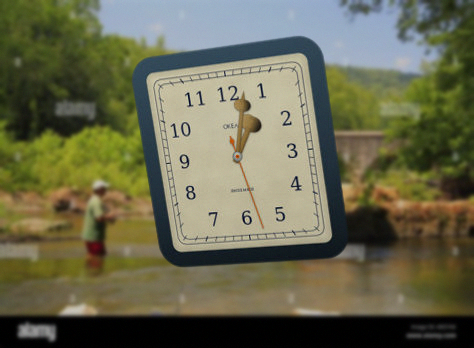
1:02:28
